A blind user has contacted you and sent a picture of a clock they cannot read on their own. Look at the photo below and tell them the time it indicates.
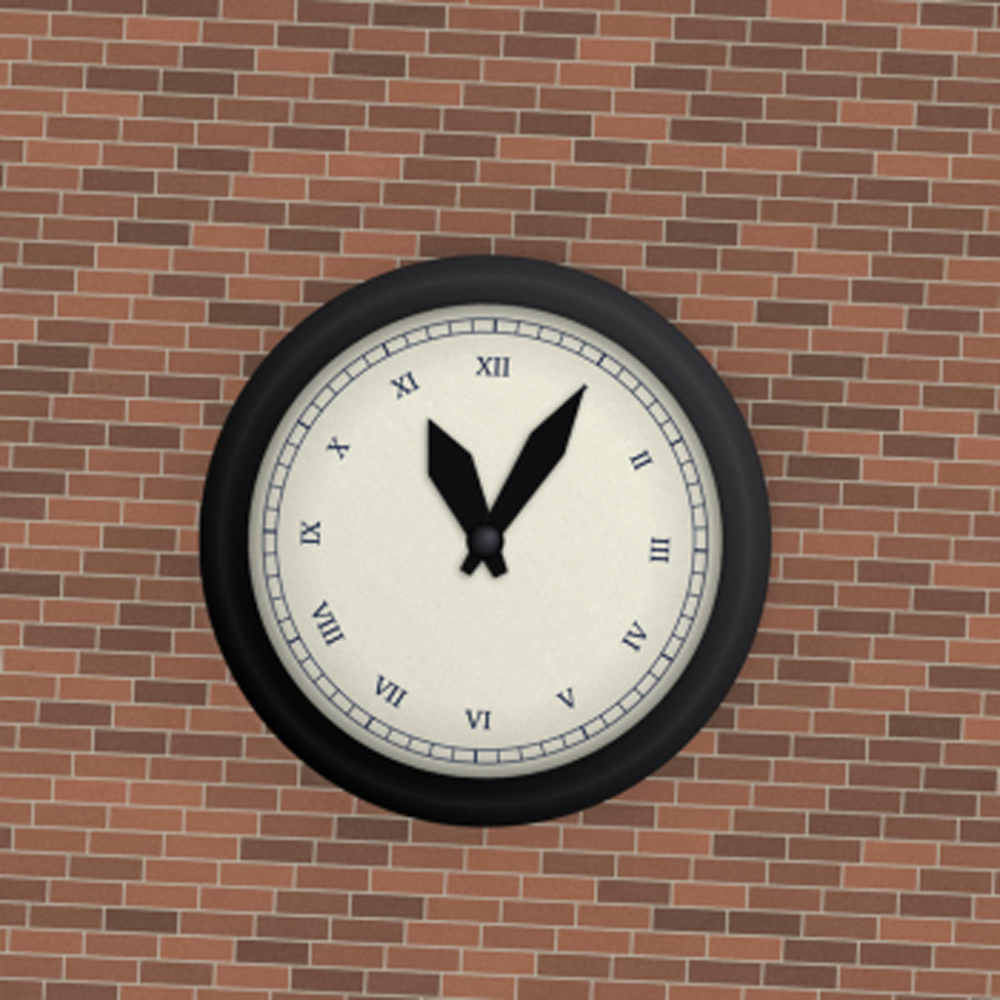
11:05
